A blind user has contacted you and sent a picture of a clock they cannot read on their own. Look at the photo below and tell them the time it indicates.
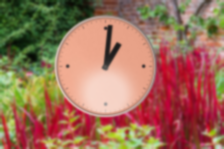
1:01
